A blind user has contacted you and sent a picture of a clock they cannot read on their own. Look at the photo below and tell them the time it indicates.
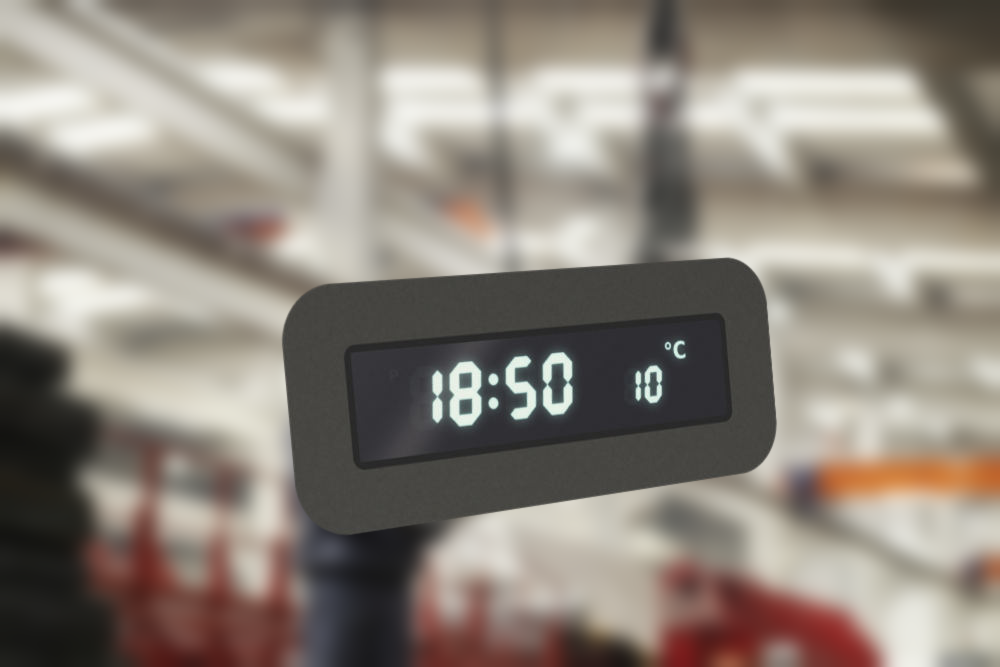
18:50
